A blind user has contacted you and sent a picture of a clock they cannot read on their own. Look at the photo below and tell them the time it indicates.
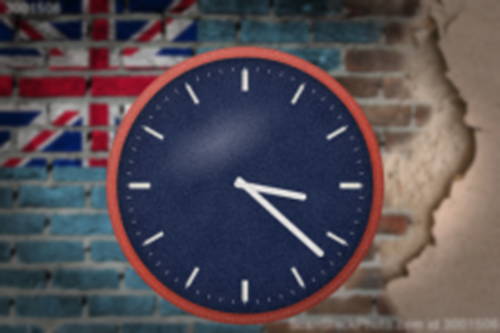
3:22
